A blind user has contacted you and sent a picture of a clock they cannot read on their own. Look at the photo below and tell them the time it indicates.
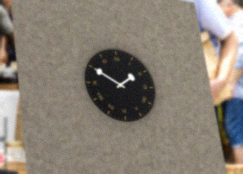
1:50
